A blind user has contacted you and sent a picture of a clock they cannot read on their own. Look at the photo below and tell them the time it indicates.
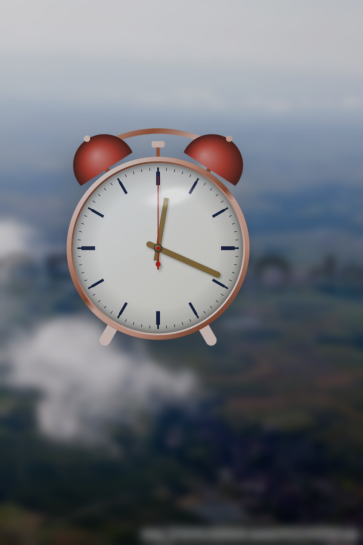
12:19:00
